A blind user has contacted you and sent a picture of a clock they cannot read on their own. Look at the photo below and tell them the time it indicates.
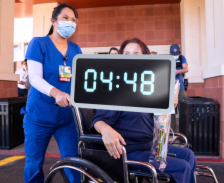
4:48
